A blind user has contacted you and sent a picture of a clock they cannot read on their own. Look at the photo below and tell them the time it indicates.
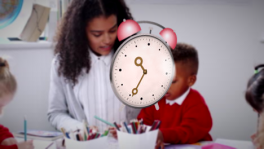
10:34
